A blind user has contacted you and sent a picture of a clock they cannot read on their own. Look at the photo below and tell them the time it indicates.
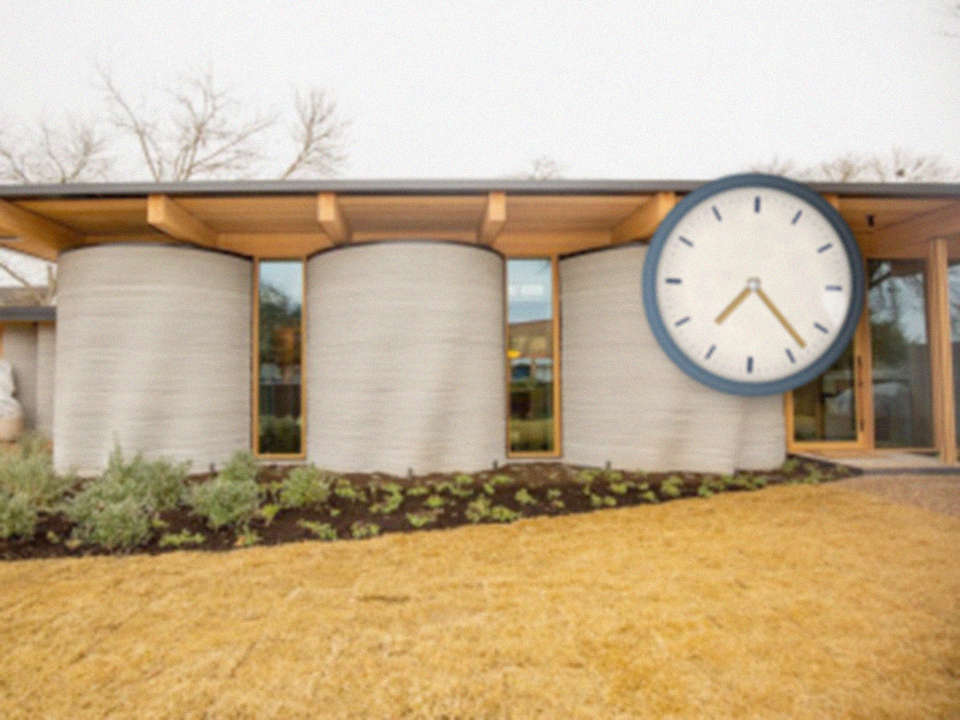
7:23
